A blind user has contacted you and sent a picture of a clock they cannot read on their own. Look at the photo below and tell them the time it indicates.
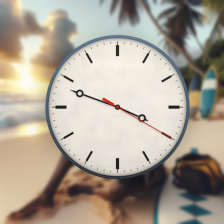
3:48:20
